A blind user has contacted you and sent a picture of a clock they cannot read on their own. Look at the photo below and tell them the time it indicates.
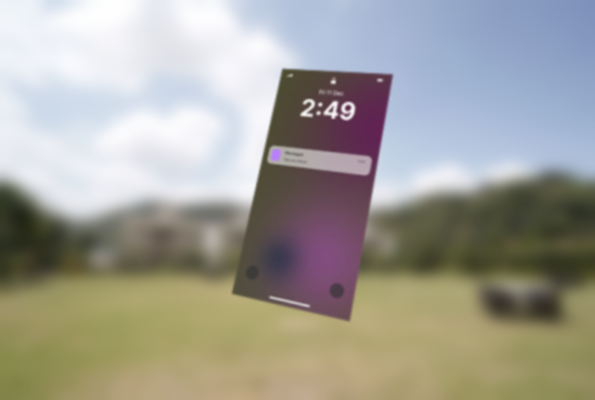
2:49
